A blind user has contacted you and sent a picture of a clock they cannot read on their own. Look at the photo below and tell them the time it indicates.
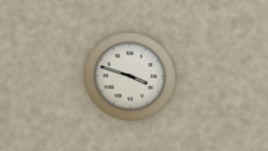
3:48
